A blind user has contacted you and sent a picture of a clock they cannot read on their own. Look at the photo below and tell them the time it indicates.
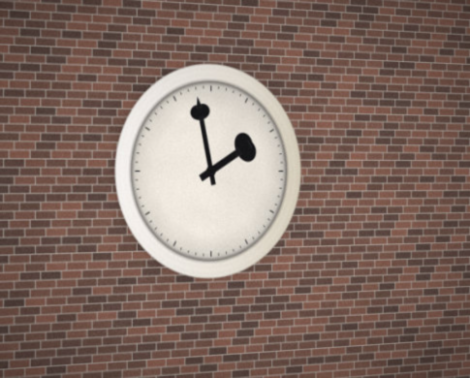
1:58
